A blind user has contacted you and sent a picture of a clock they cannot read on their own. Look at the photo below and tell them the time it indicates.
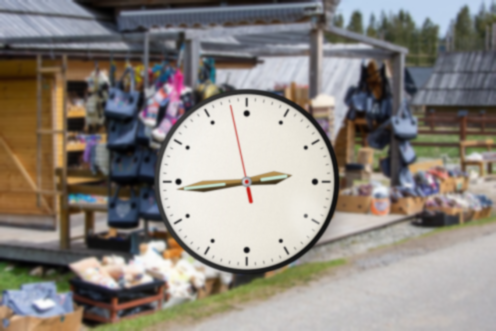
2:43:58
